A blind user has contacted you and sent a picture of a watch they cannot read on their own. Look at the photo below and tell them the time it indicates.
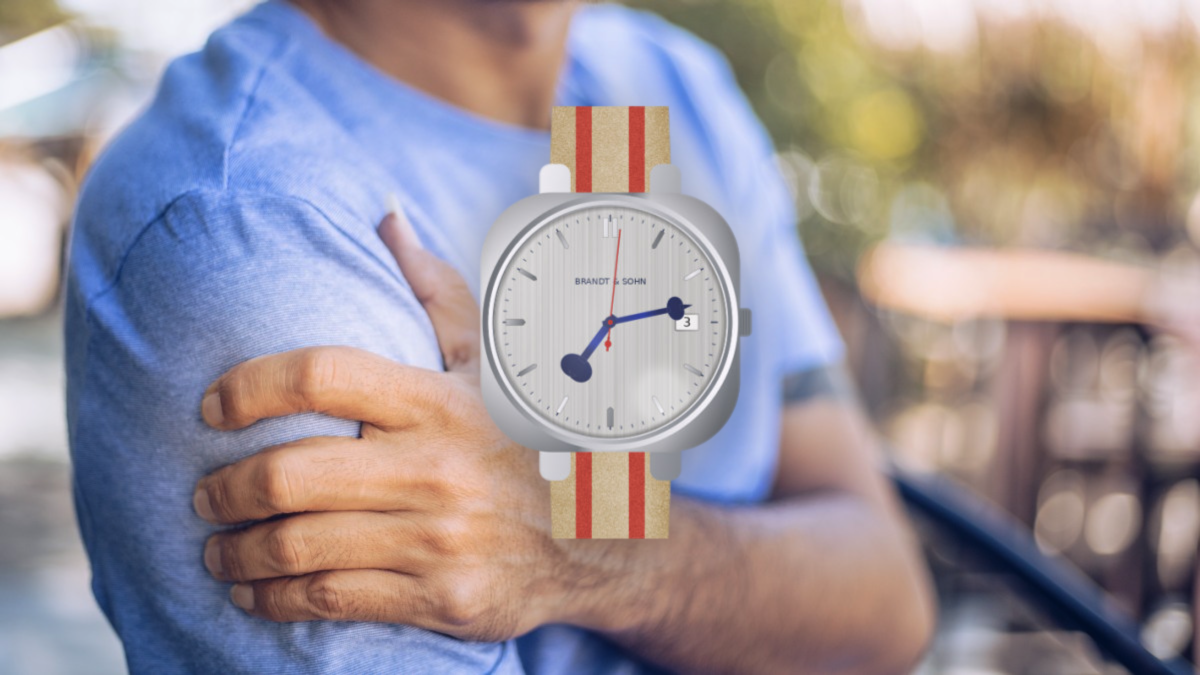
7:13:01
